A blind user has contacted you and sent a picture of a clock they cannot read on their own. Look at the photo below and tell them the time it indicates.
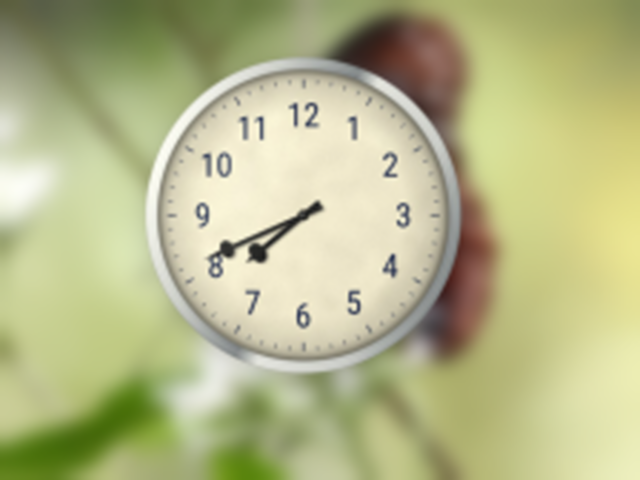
7:41
